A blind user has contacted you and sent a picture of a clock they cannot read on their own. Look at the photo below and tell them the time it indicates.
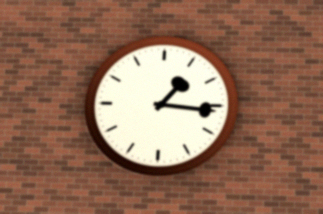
1:16
